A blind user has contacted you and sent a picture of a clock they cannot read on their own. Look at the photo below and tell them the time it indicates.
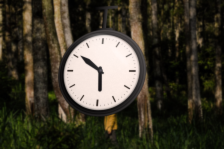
5:51
